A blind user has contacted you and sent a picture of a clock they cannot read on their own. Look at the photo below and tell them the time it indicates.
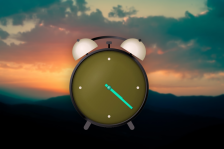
4:22
